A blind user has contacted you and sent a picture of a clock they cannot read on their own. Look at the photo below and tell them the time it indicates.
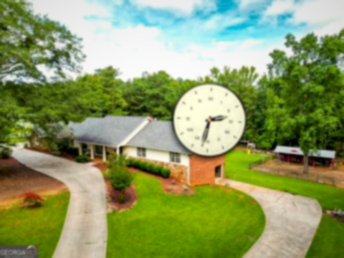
2:32
